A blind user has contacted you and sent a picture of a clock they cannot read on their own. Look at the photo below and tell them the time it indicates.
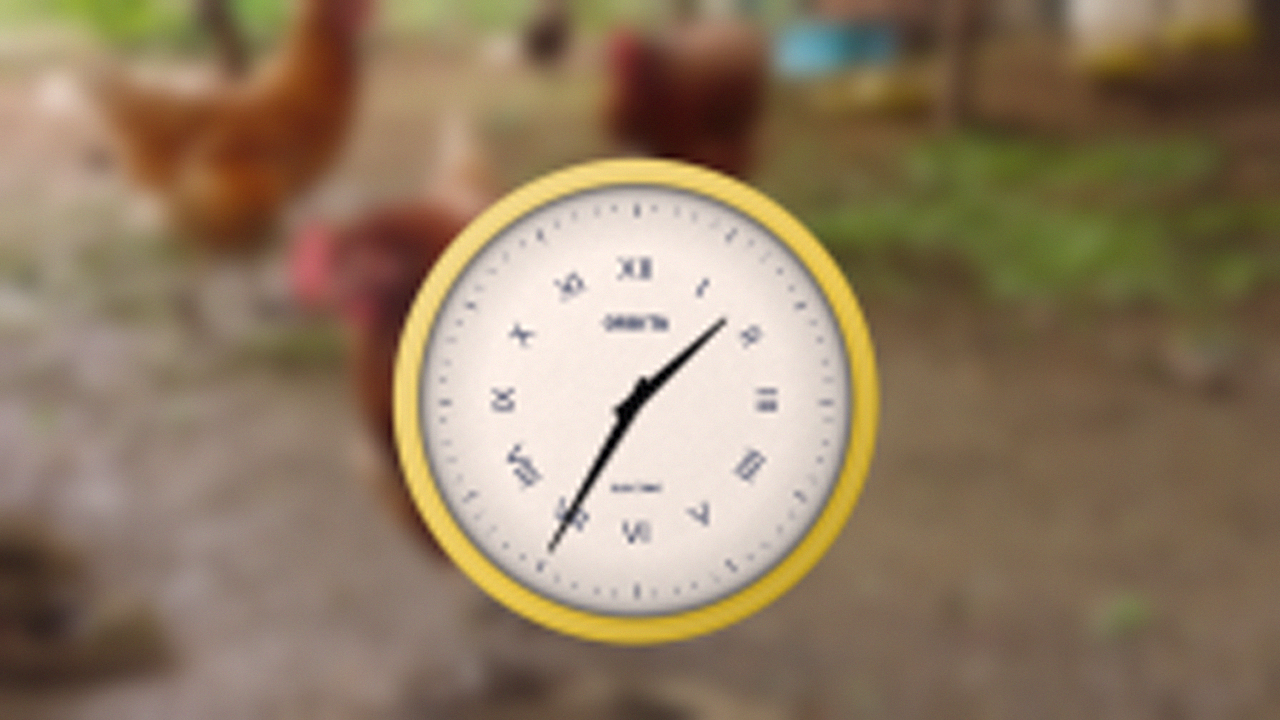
1:35
